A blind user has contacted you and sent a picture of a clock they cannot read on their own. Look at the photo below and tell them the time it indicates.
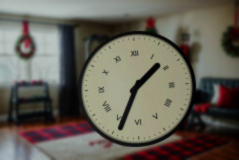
1:34
